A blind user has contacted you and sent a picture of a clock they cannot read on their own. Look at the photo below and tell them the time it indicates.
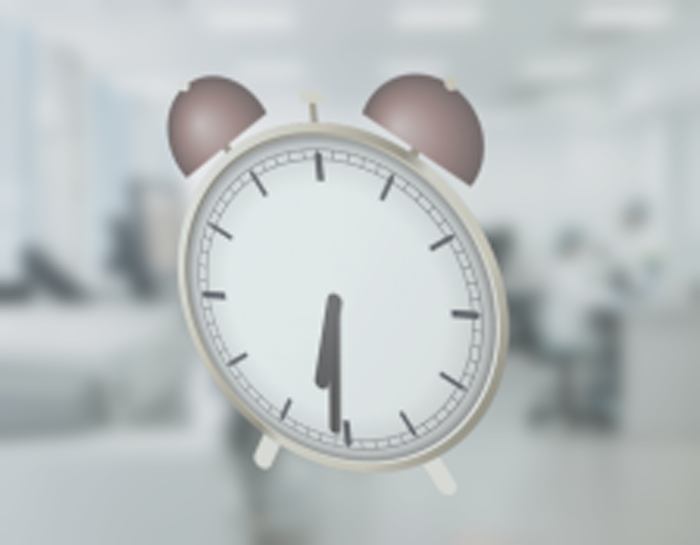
6:31
